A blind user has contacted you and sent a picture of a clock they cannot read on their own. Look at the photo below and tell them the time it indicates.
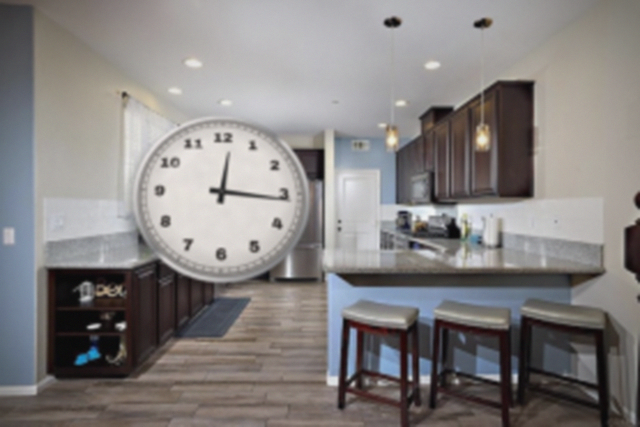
12:16
